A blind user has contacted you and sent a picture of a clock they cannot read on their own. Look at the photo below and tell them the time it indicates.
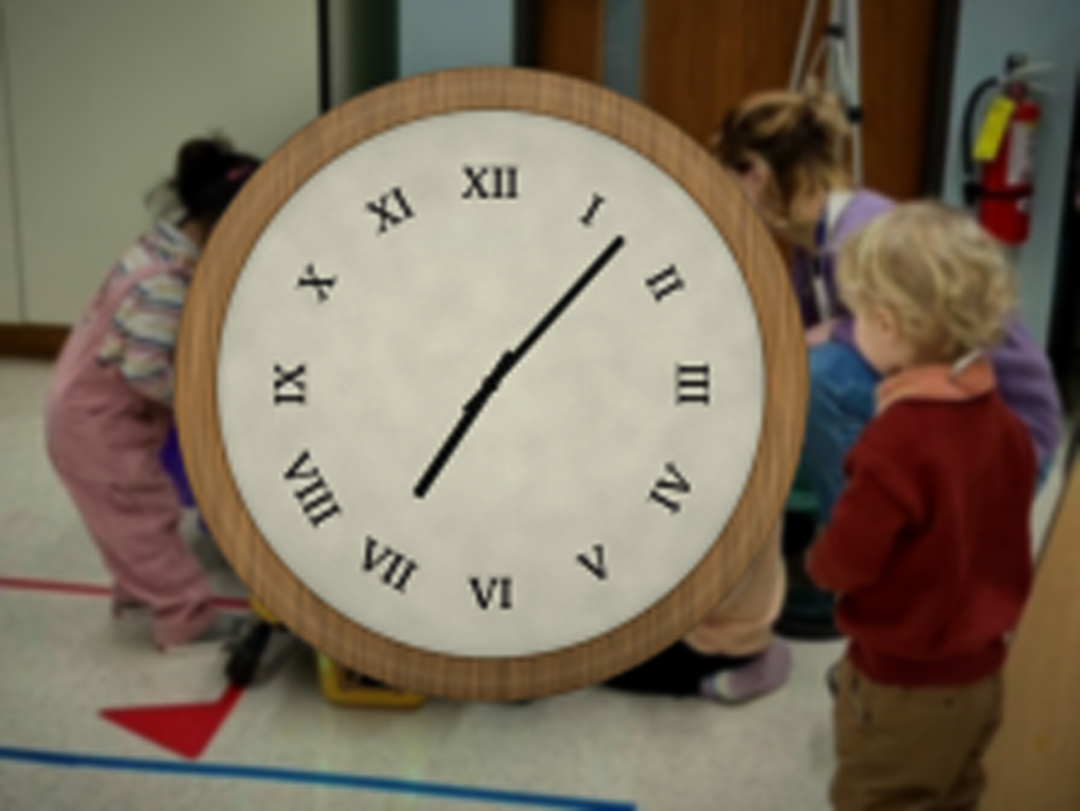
7:07
